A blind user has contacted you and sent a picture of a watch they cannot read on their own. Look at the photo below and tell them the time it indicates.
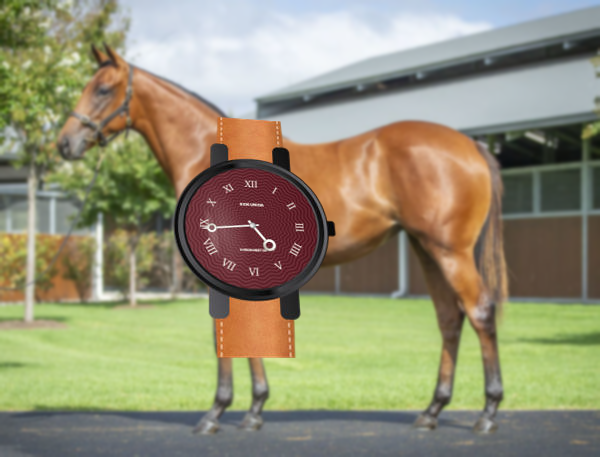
4:44
